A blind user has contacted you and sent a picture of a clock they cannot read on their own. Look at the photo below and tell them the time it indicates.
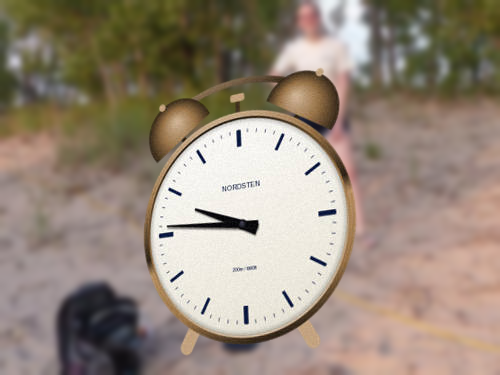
9:46
